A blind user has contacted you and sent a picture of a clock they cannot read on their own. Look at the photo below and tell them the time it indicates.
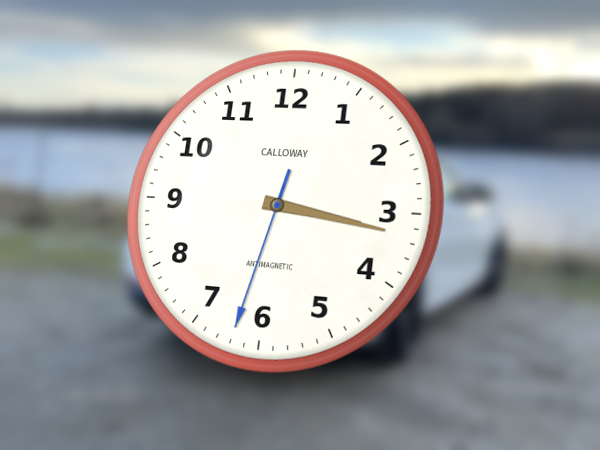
3:16:32
